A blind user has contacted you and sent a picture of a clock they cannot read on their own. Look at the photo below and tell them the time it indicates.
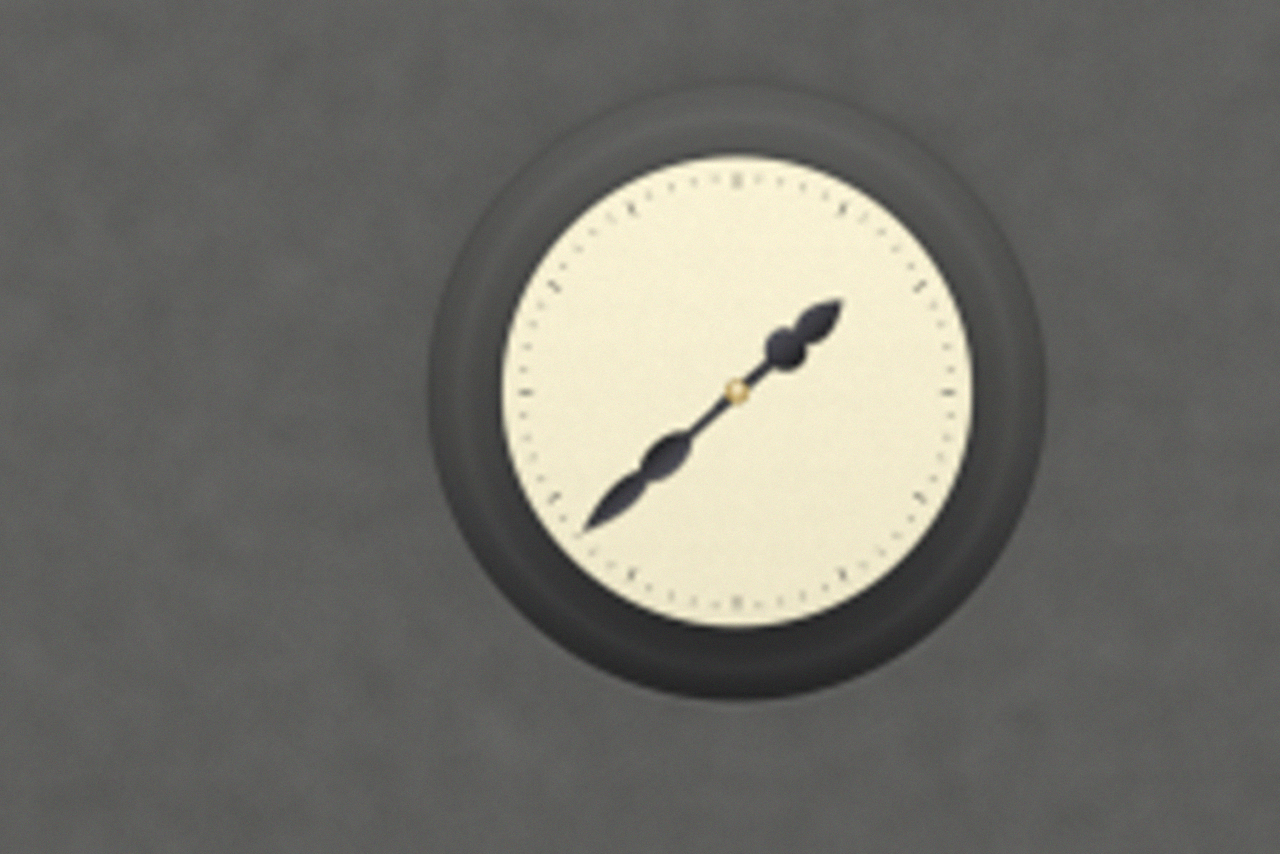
1:38
